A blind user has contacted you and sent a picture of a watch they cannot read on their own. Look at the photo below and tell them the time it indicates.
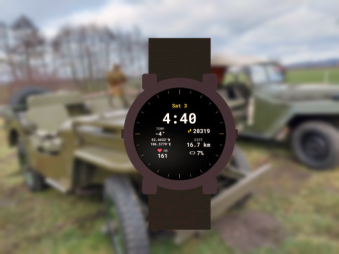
4:40
